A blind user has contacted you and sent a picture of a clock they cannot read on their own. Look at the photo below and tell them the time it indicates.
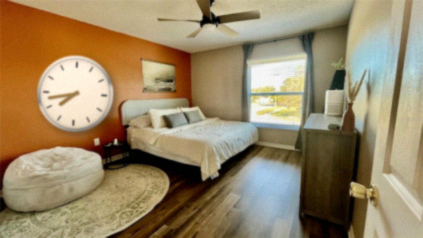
7:43
